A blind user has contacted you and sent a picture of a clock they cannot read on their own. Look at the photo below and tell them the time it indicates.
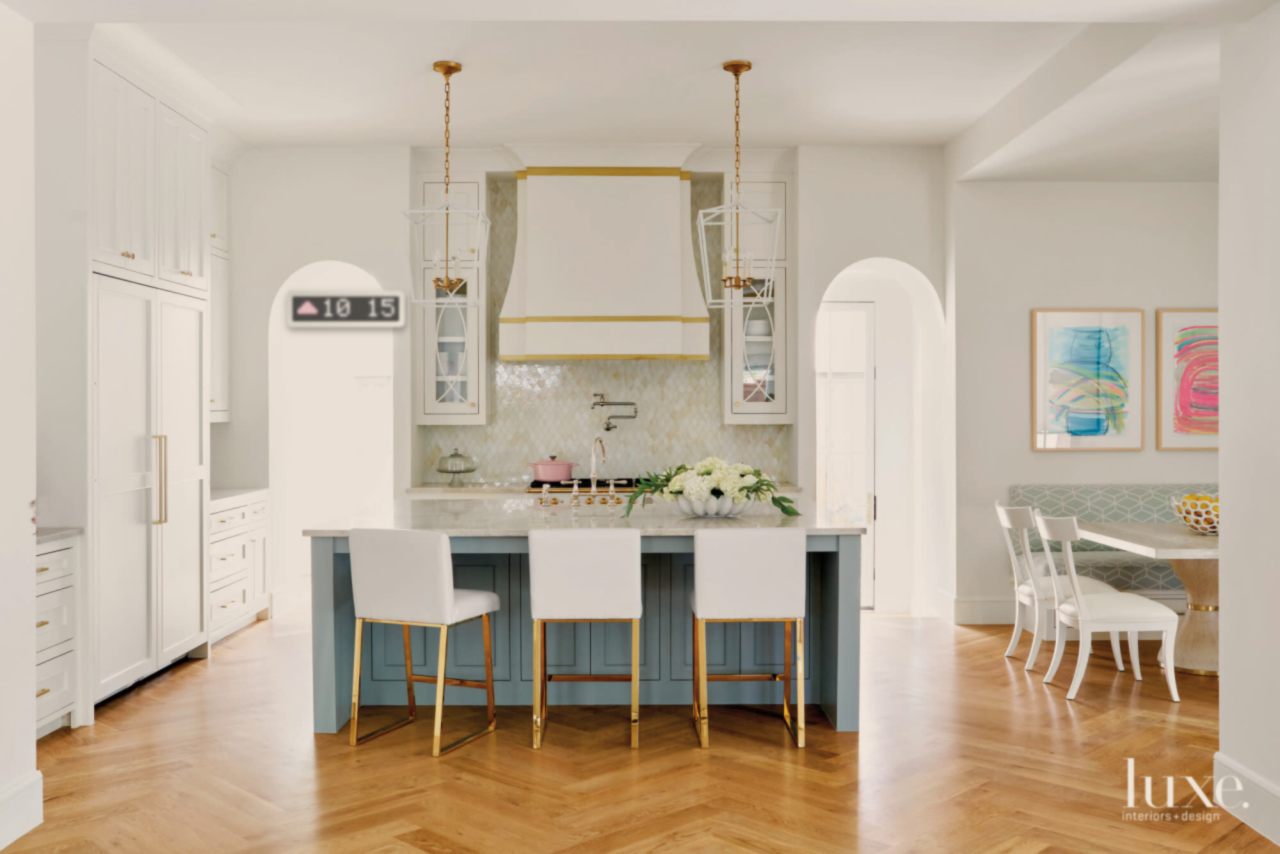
10:15
